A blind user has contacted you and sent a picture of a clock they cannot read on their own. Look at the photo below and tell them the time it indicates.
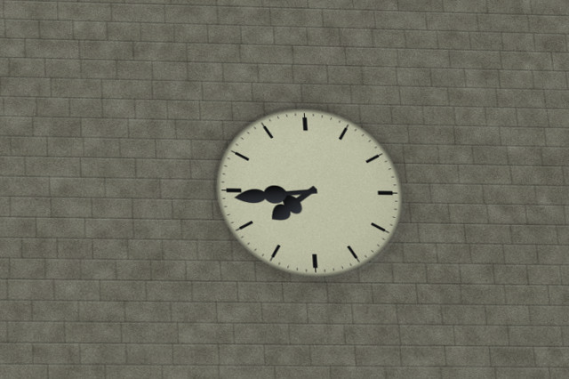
7:44
